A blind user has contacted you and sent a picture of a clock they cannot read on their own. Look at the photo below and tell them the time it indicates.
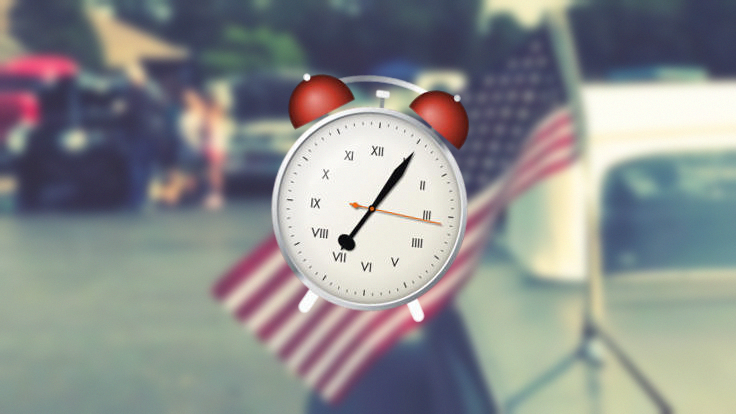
7:05:16
